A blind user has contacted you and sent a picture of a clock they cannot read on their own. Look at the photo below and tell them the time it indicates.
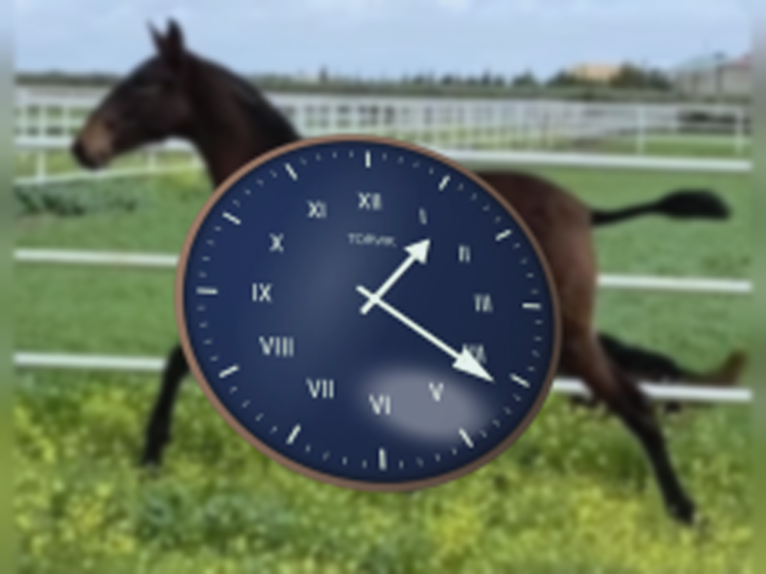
1:21
